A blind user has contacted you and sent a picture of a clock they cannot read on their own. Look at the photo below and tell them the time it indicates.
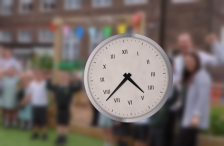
4:38
